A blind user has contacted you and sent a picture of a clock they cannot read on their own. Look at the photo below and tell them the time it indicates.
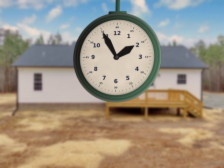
1:55
